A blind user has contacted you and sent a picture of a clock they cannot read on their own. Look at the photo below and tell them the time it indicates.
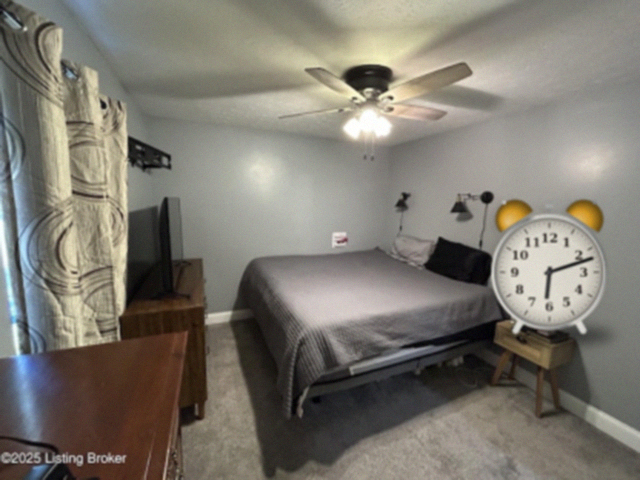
6:12
